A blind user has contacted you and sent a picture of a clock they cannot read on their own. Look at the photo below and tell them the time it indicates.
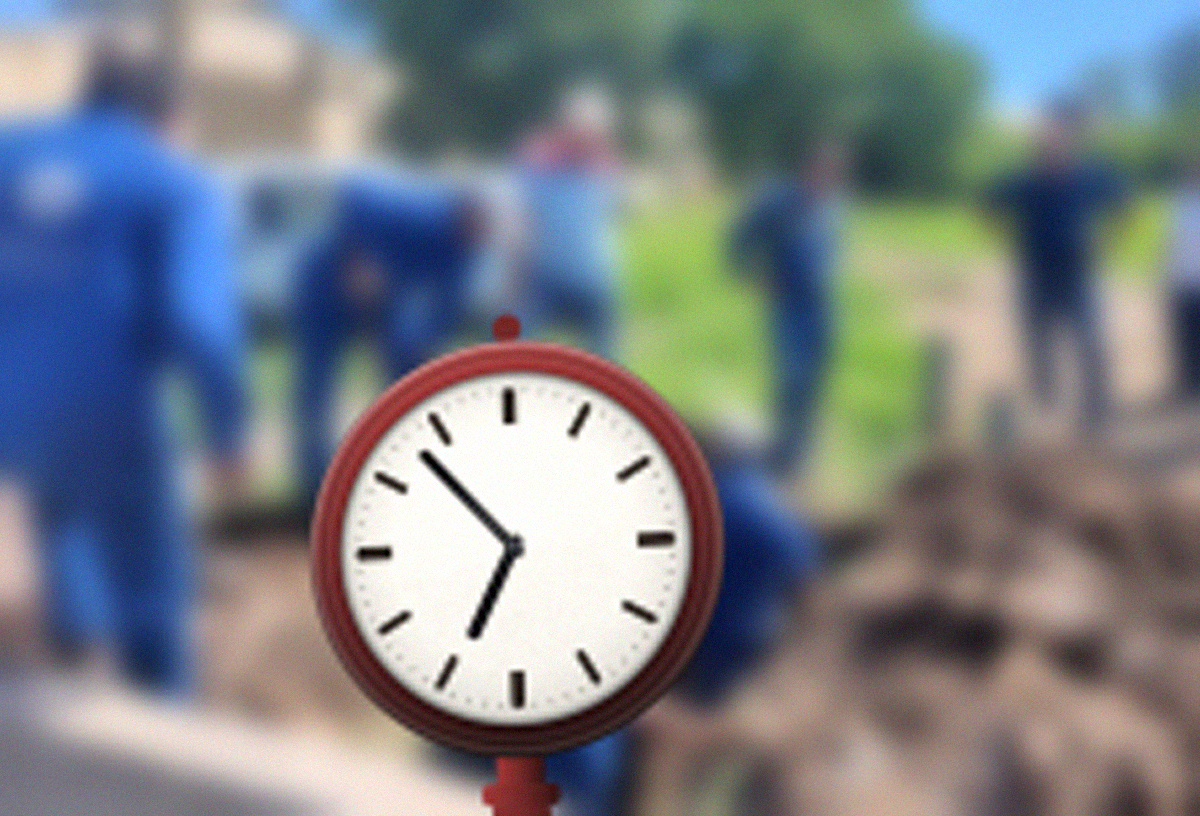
6:53
